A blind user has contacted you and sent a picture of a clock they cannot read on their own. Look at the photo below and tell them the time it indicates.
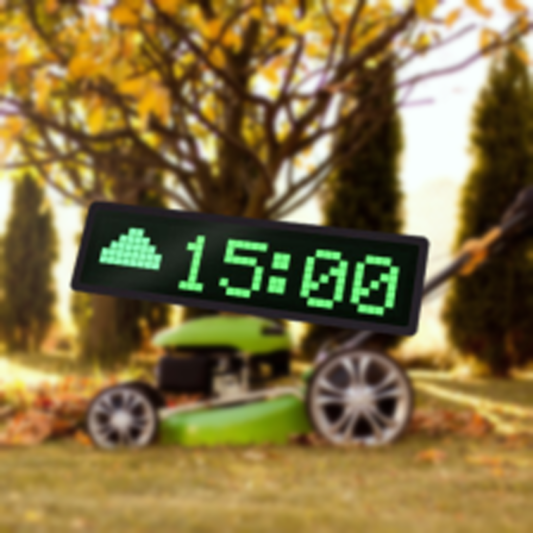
15:00
